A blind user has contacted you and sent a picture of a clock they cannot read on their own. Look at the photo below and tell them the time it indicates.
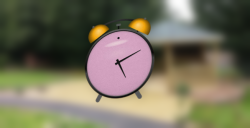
5:11
